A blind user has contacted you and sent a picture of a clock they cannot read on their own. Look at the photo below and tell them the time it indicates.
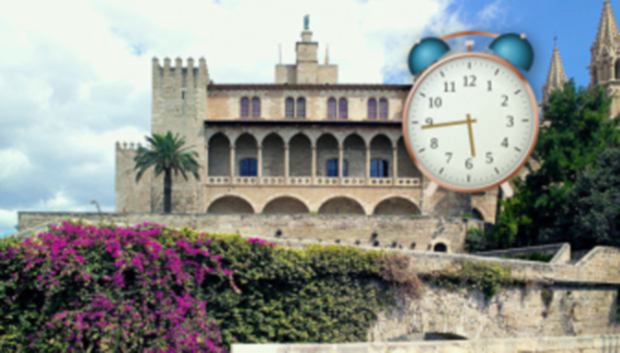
5:44
